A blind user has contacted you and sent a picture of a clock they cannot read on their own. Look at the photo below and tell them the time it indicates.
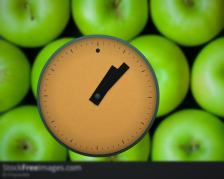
1:07
